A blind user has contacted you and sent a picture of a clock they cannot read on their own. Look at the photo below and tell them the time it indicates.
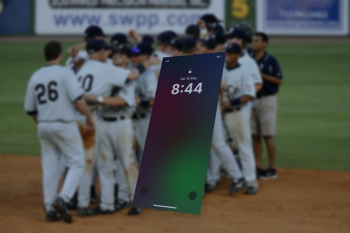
8:44
